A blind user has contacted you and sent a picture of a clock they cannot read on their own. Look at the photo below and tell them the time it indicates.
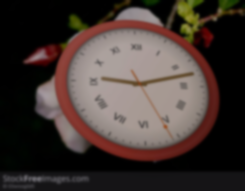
9:12:26
